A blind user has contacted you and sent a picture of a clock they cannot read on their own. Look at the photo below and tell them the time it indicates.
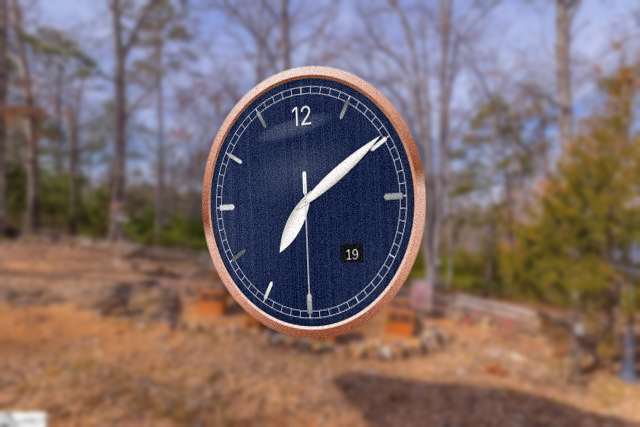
7:09:30
